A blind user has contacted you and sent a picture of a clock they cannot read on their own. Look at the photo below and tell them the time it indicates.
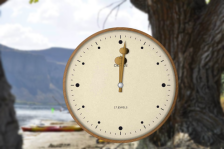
12:01
